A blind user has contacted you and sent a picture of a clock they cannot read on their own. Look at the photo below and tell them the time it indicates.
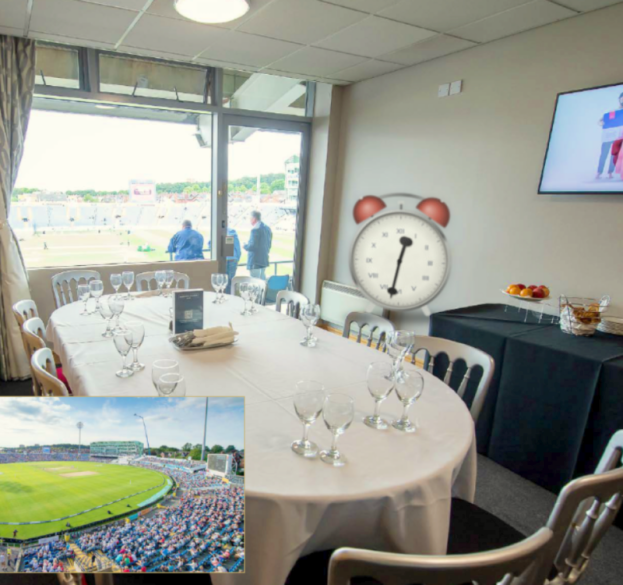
12:32
